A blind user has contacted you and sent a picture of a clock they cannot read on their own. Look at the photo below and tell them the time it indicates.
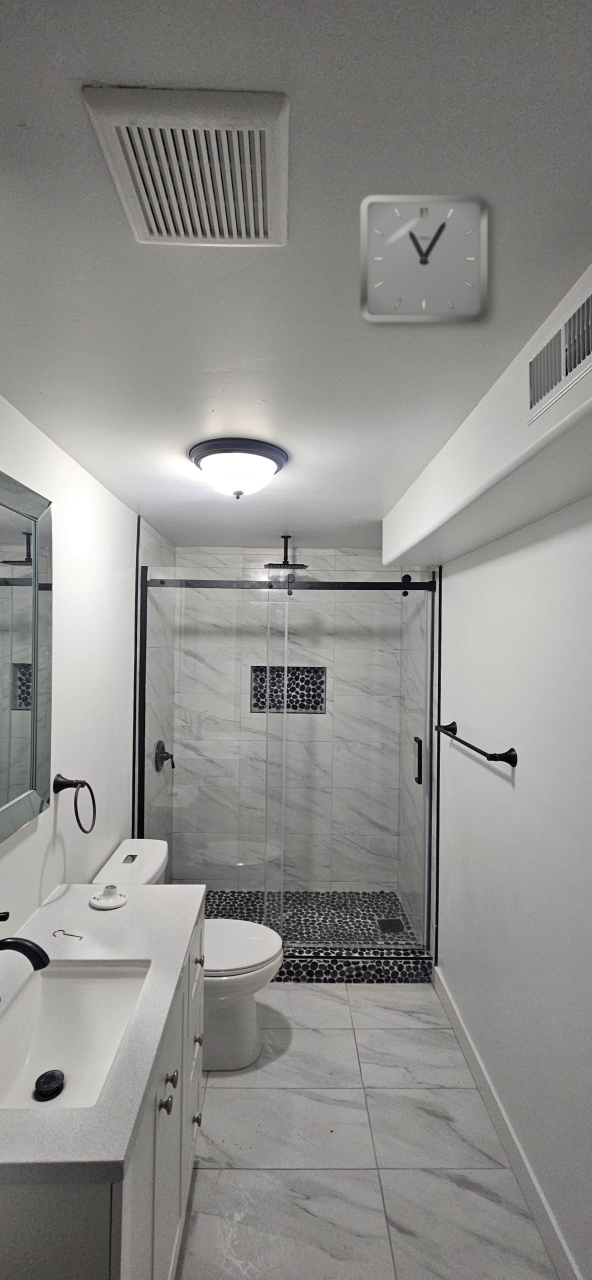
11:05
